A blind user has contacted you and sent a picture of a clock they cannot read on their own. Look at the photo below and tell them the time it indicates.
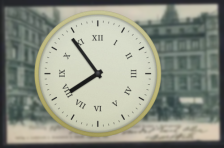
7:54
